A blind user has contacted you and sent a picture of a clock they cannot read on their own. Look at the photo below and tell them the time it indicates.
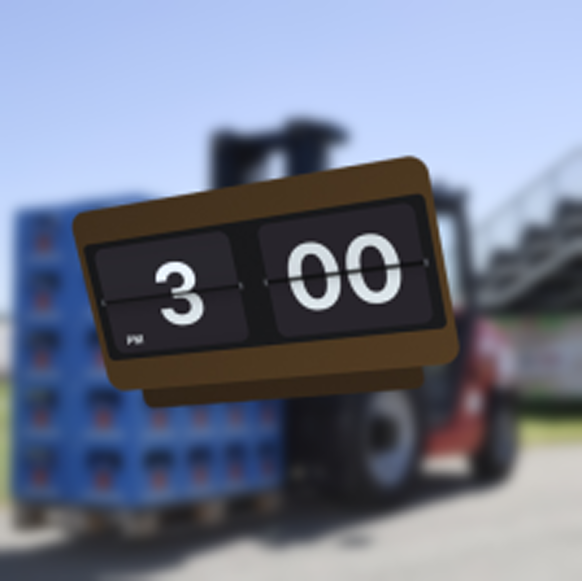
3:00
